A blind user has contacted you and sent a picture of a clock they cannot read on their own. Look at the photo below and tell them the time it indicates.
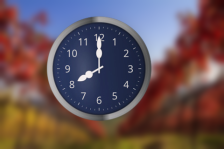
8:00
